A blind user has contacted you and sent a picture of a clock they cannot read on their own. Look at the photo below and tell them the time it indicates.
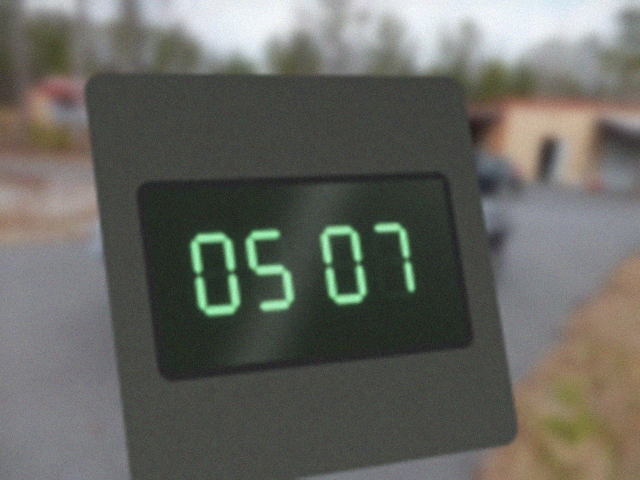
5:07
